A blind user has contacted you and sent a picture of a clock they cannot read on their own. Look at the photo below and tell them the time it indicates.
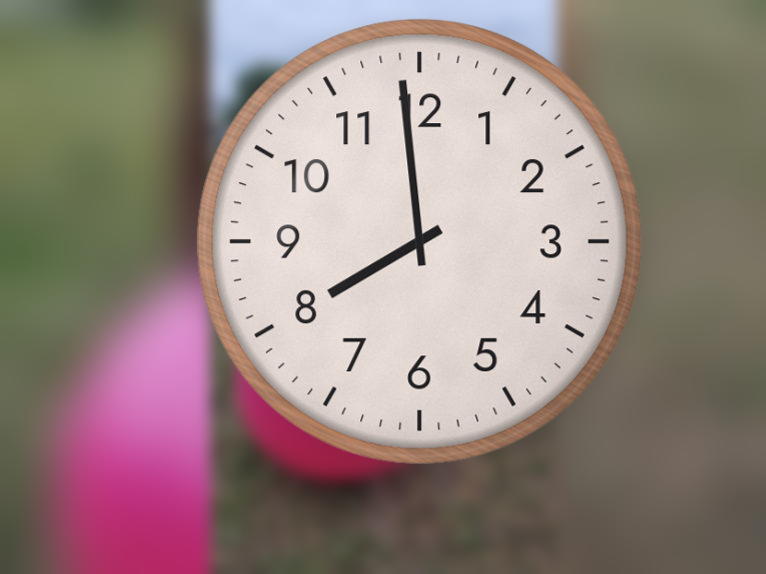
7:59
